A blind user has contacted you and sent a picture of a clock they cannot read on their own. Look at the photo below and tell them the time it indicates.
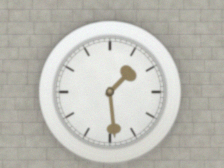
1:29
